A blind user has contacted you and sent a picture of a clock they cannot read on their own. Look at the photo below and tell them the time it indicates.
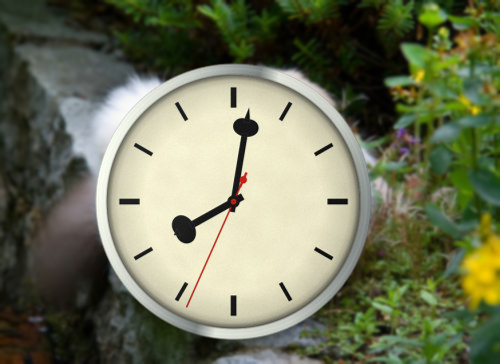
8:01:34
